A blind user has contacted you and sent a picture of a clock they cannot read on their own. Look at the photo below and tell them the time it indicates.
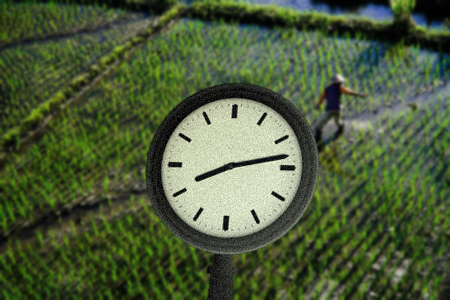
8:13
